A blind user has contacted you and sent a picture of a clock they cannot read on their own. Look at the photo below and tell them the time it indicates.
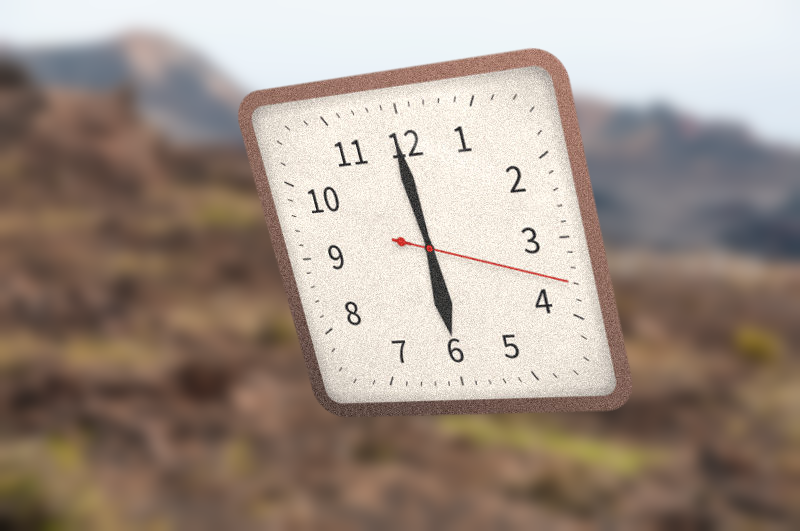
5:59:18
